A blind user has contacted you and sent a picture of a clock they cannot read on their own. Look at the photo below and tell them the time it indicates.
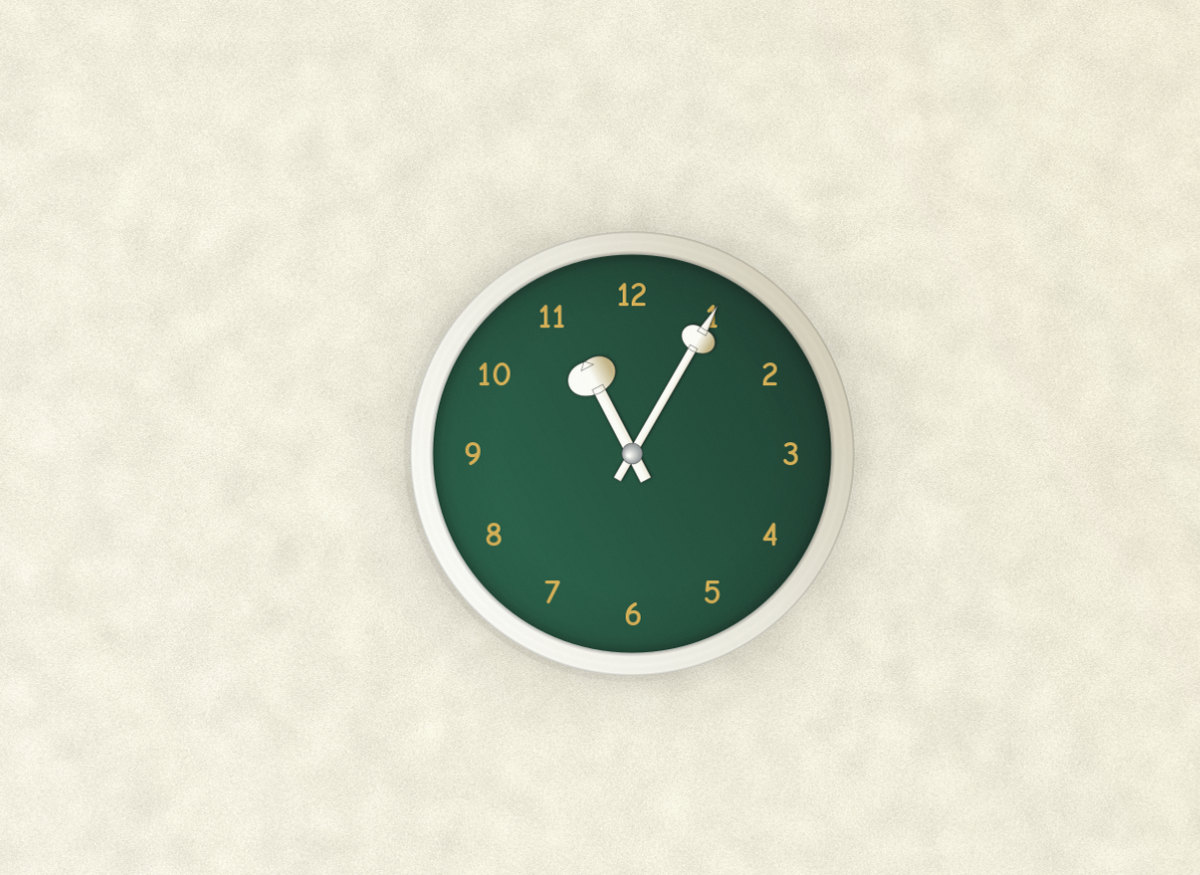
11:05
